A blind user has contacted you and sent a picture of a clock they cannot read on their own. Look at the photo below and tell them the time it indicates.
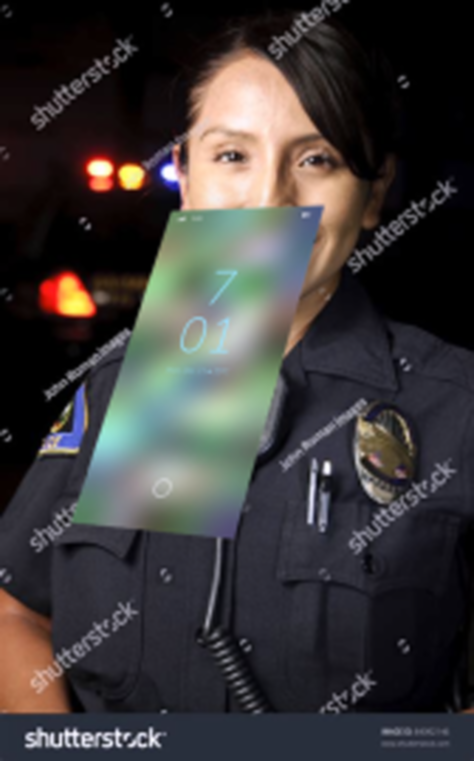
7:01
